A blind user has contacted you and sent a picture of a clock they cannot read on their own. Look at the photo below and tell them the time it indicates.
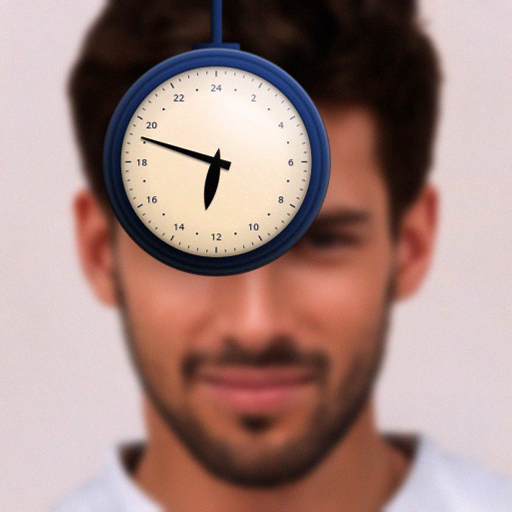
12:48
